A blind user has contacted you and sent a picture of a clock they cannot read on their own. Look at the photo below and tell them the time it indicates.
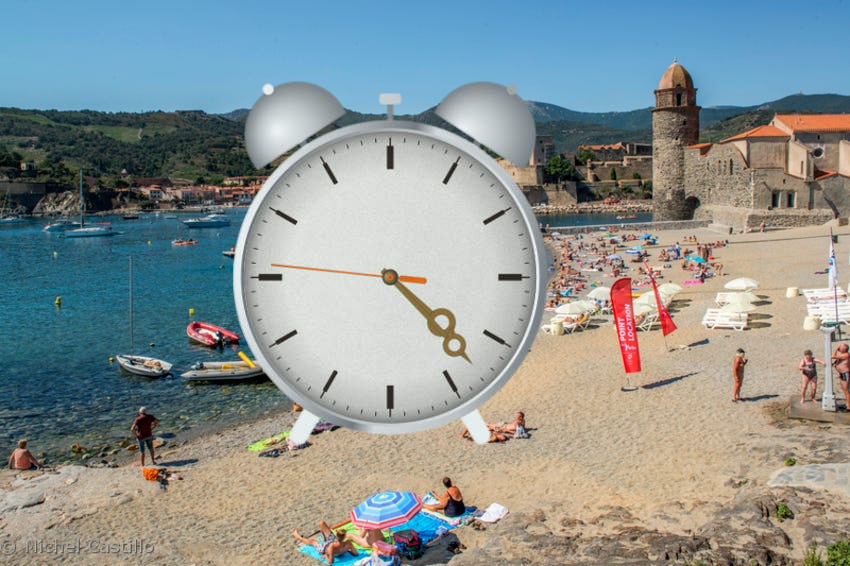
4:22:46
